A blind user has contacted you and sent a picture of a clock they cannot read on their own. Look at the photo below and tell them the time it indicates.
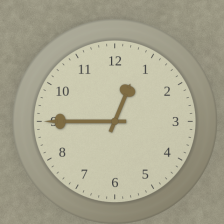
12:45
